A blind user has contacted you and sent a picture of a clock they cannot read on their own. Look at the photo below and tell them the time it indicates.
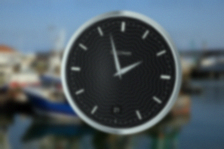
1:57
